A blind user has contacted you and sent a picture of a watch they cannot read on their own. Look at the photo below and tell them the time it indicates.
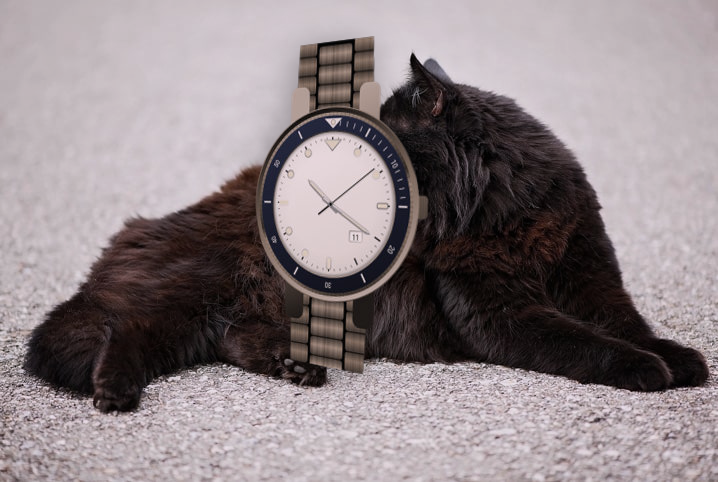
10:20:09
